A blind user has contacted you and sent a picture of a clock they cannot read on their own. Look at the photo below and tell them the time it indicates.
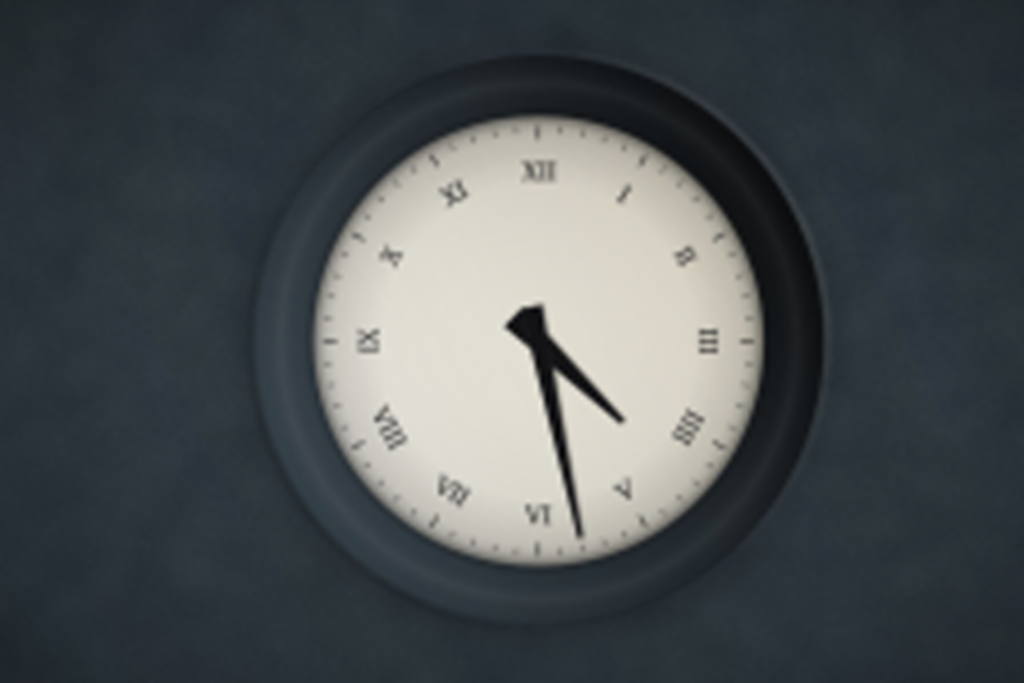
4:28
